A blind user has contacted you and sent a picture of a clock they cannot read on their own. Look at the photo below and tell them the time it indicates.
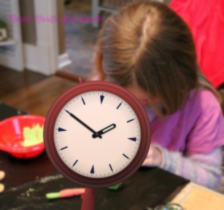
1:50
